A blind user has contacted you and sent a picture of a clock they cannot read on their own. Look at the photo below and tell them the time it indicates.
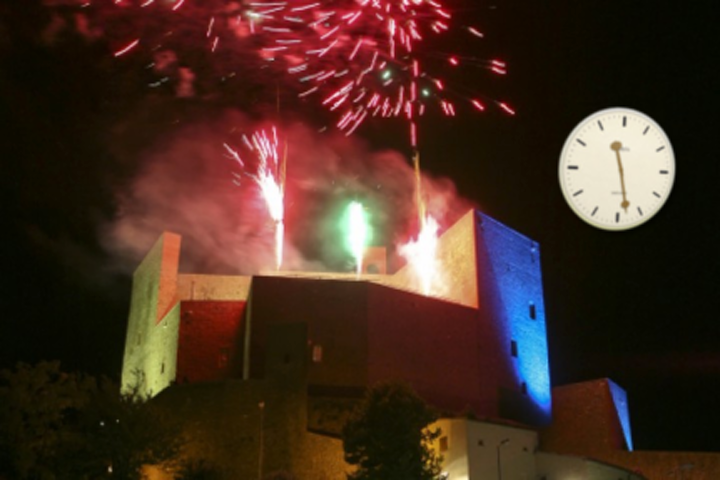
11:28
